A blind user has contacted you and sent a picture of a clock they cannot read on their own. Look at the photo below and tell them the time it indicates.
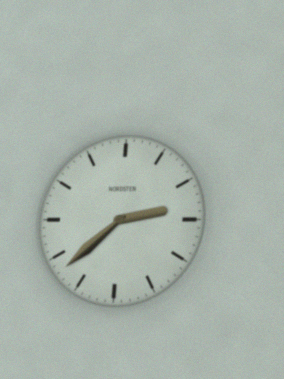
2:38
